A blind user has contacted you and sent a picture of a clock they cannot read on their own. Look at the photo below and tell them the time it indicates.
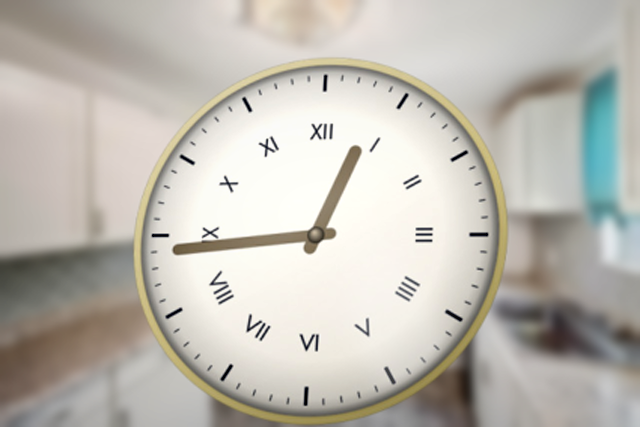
12:44
